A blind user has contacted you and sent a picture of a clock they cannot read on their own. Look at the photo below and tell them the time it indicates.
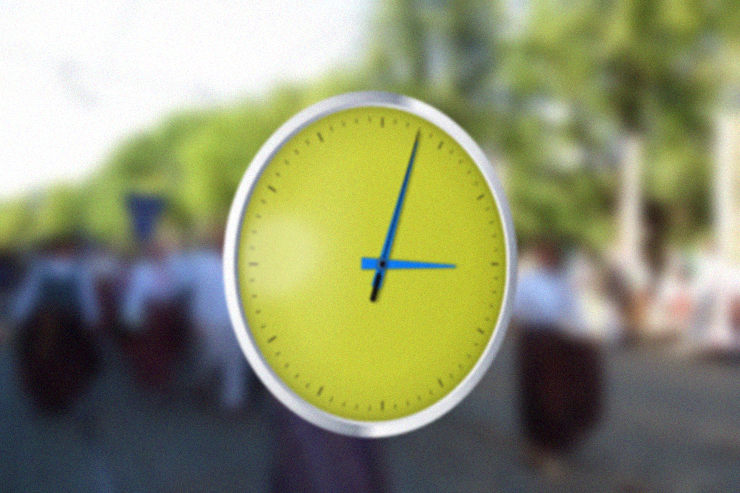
3:03:03
